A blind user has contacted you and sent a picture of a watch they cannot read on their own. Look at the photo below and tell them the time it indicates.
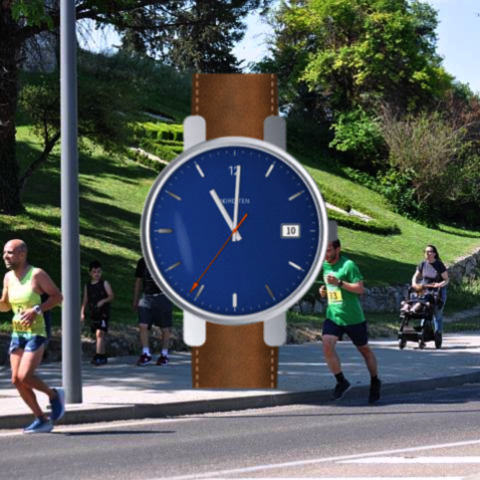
11:00:36
